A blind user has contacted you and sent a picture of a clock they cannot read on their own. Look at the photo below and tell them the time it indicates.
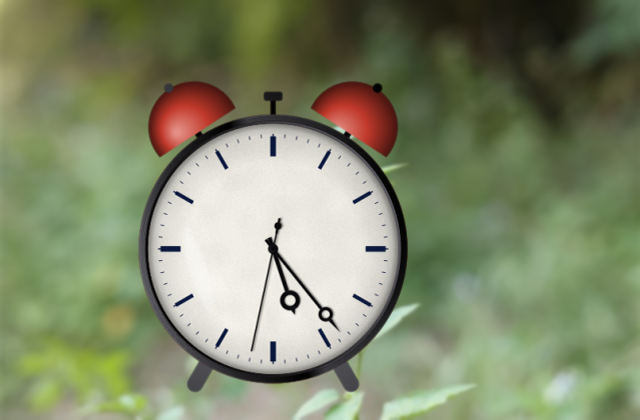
5:23:32
